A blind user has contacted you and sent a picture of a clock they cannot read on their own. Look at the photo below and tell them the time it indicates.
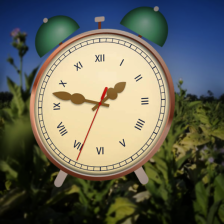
1:47:34
